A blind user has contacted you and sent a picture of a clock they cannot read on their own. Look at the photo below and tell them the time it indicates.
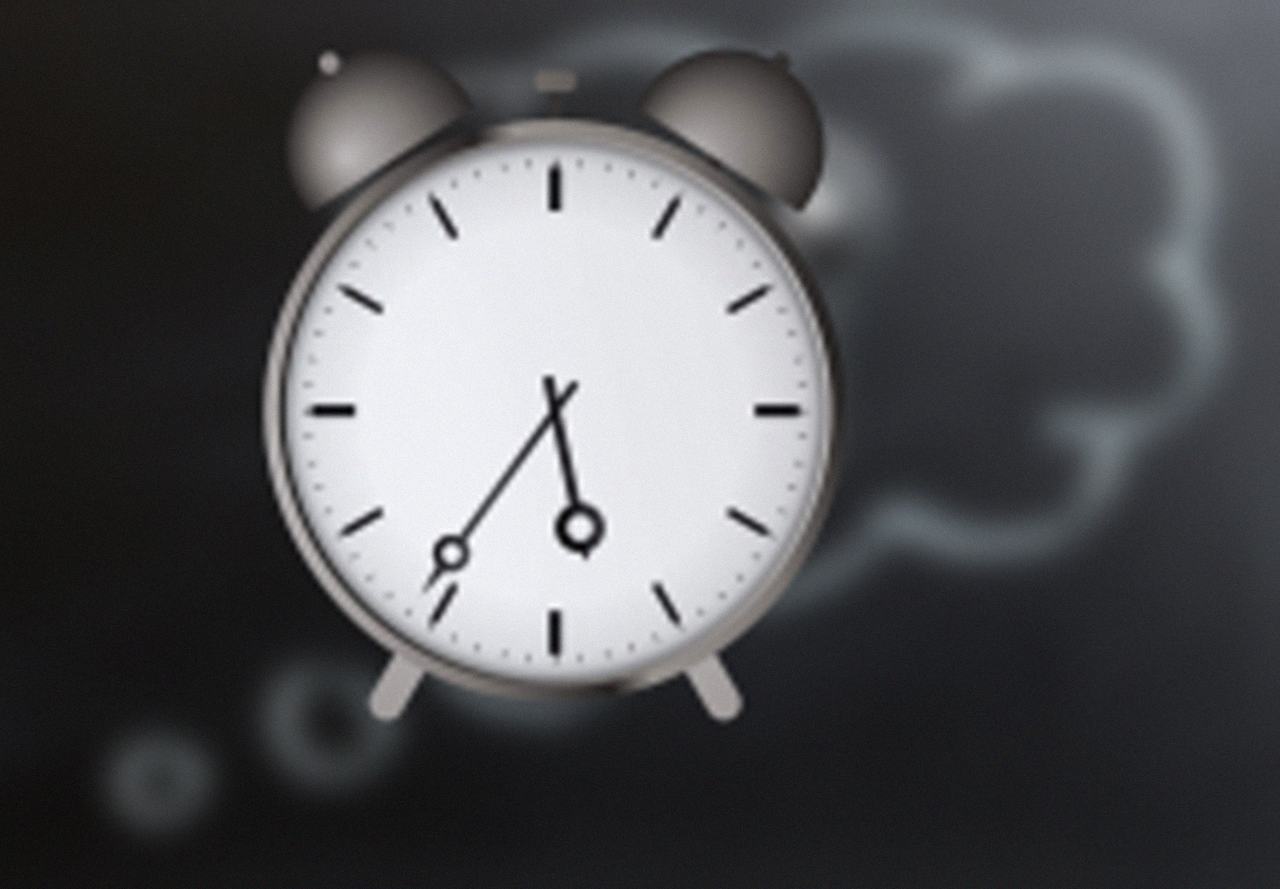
5:36
